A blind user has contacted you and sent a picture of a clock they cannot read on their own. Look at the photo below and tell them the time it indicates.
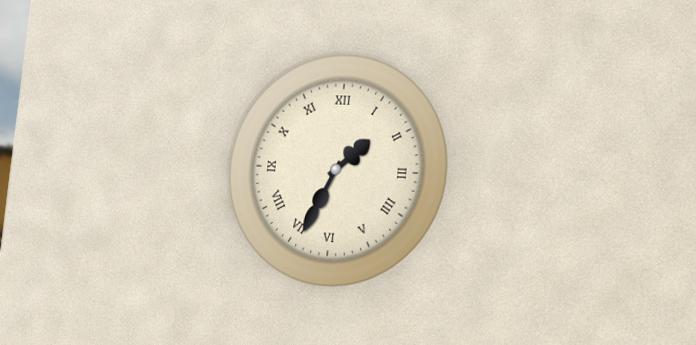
1:34
